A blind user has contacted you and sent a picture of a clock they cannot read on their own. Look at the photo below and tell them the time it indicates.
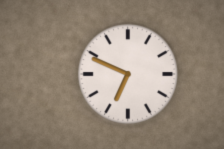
6:49
